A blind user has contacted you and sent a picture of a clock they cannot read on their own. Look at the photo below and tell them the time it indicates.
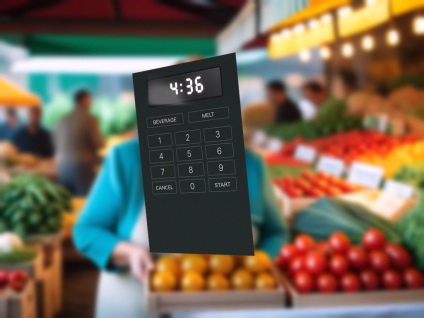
4:36
